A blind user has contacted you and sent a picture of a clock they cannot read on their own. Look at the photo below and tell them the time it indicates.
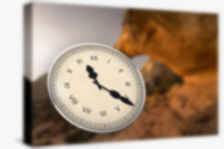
11:21
